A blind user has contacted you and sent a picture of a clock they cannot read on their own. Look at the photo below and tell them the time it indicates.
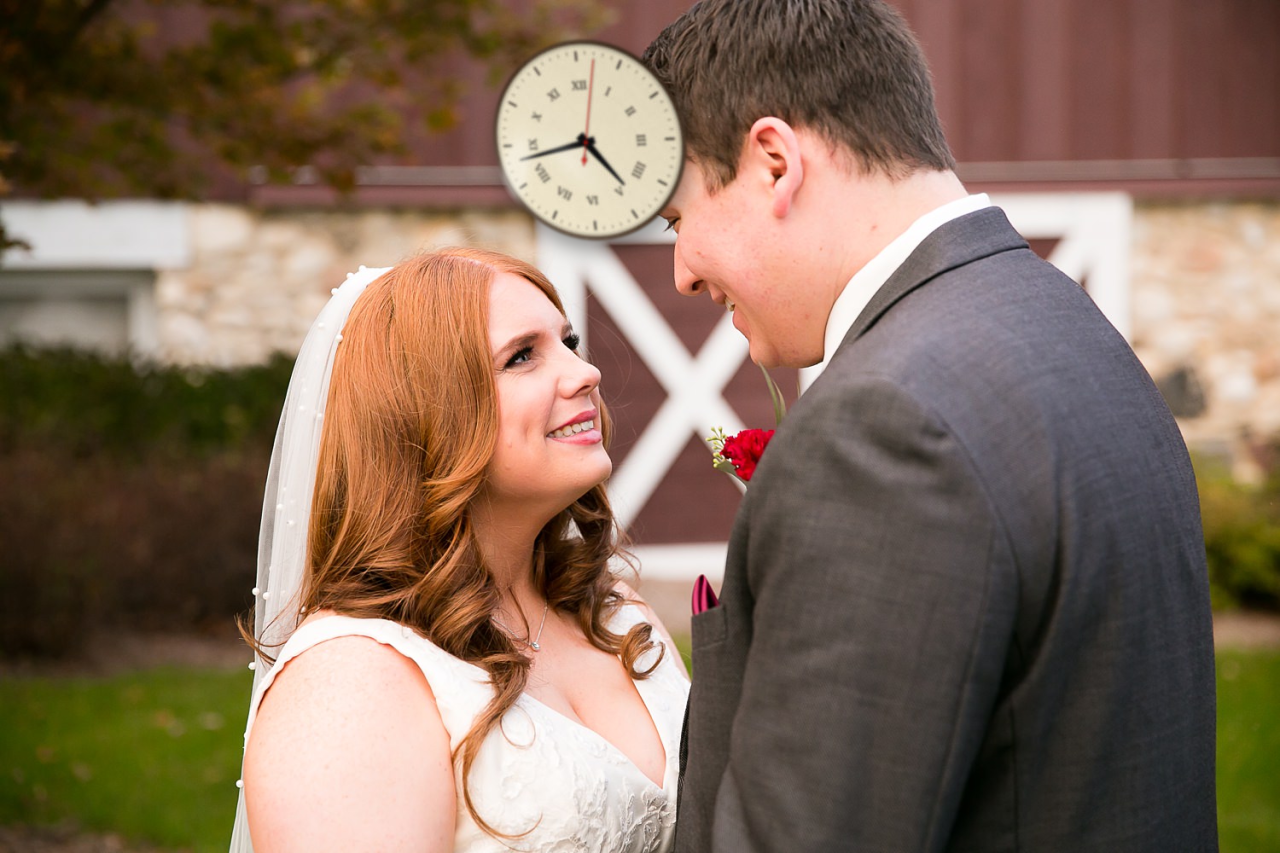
4:43:02
